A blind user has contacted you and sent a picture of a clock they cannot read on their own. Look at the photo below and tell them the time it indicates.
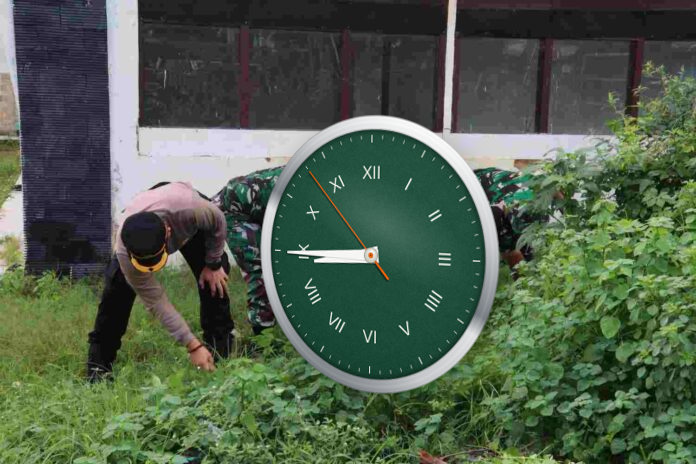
8:44:53
